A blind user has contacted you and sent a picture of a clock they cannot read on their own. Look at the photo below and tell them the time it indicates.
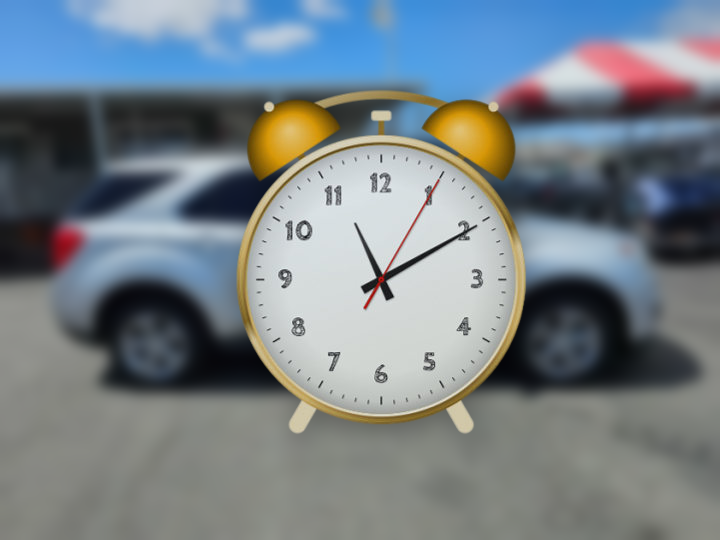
11:10:05
